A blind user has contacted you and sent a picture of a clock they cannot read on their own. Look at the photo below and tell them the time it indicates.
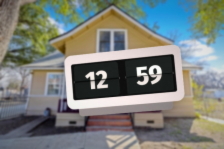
12:59
